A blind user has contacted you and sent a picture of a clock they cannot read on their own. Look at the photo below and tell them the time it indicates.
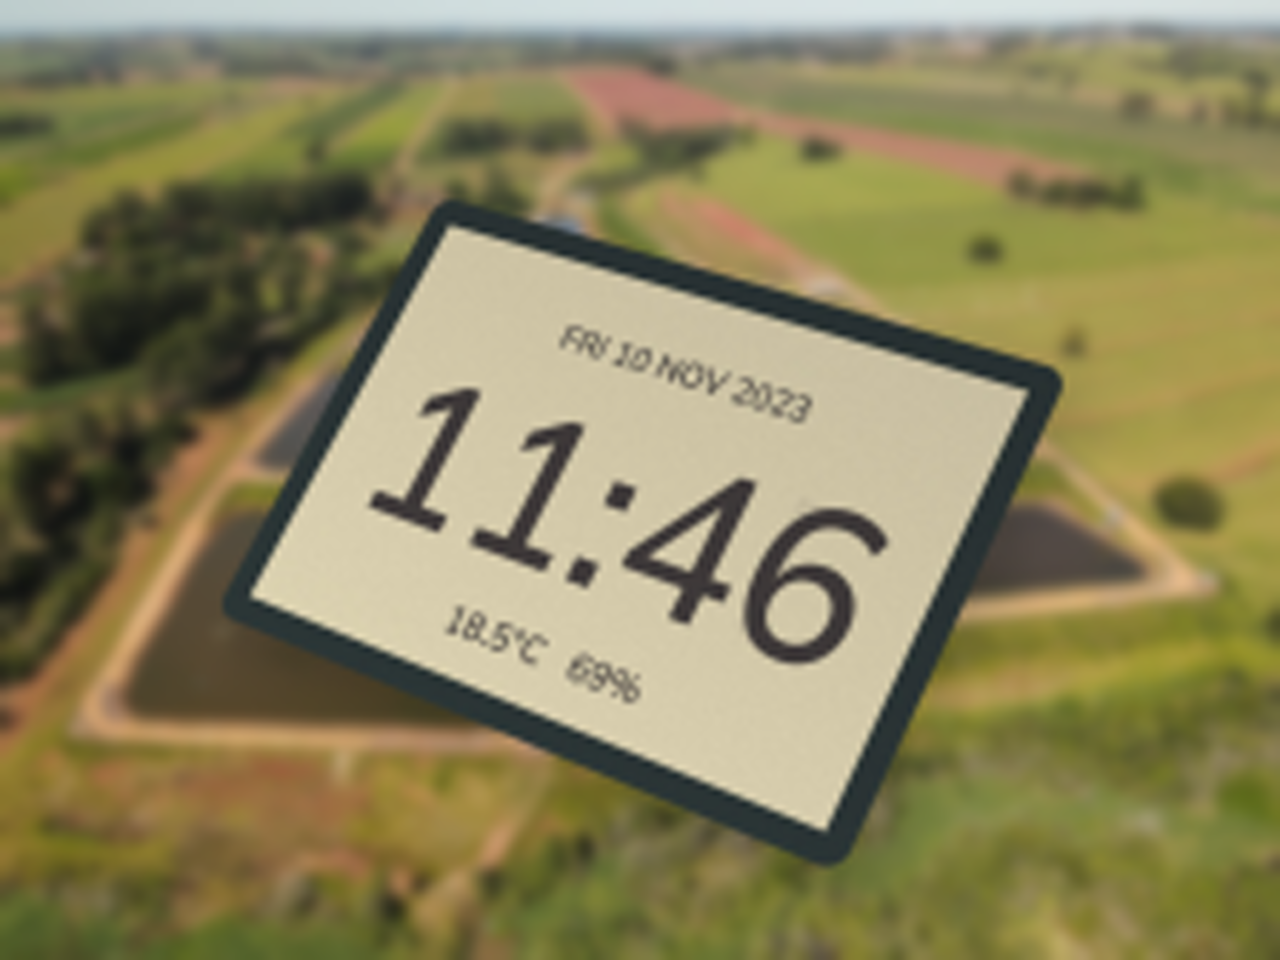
11:46
